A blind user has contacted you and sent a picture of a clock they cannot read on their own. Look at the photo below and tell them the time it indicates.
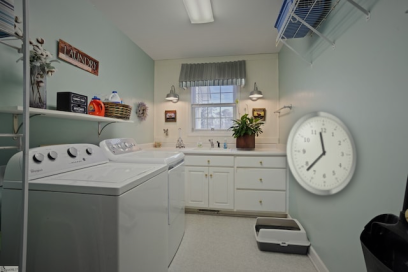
11:38
